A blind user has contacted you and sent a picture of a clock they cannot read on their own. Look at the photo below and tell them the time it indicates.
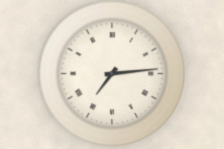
7:14
